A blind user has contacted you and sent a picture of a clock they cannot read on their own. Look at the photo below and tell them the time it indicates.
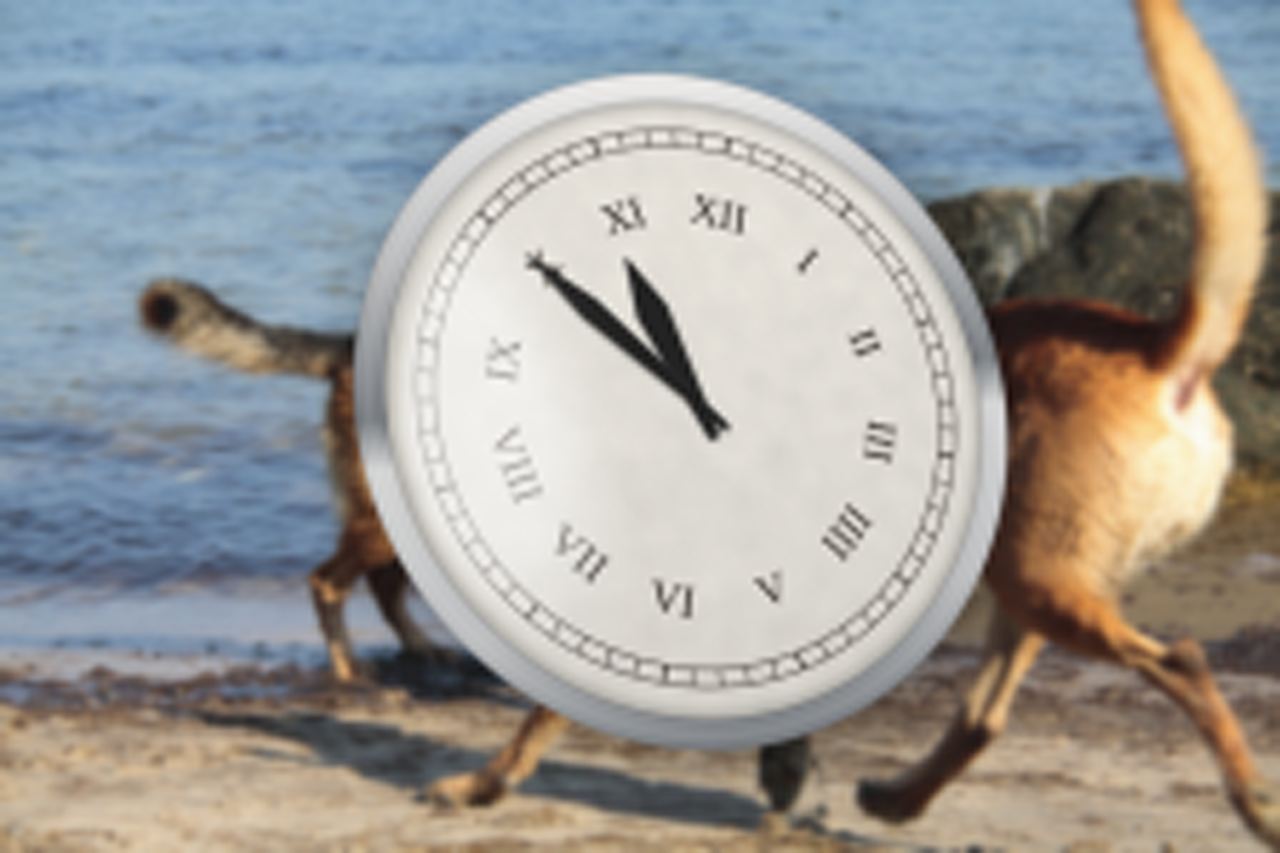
10:50
